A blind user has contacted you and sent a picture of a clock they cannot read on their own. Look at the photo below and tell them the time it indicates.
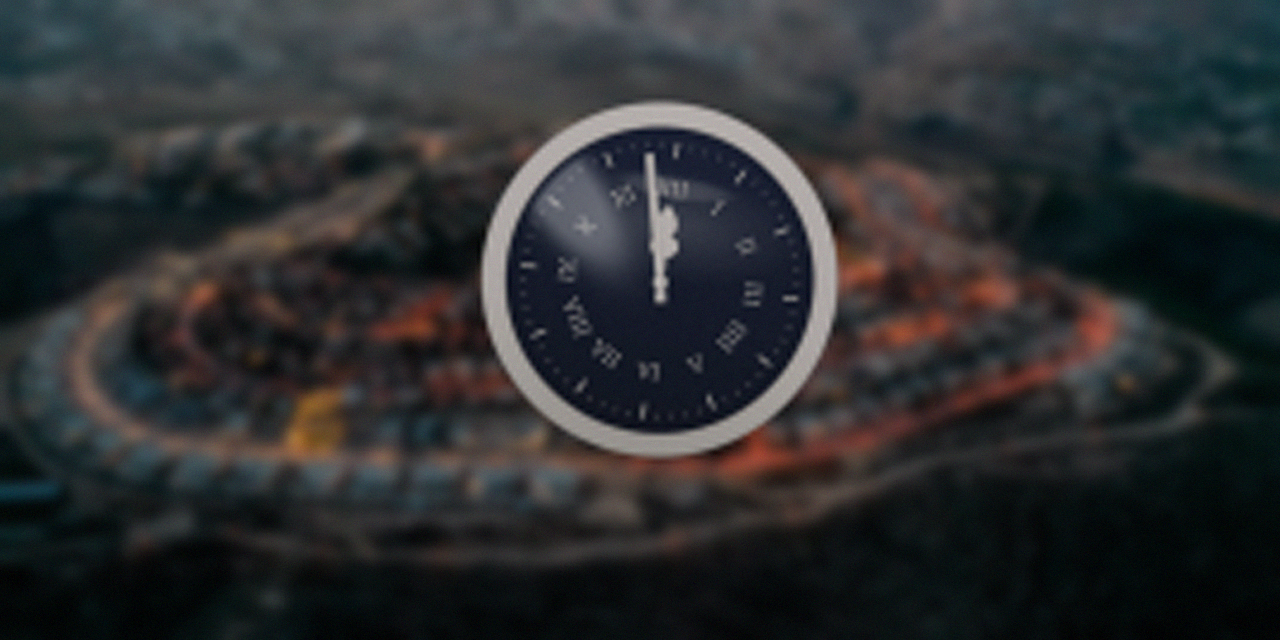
11:58
